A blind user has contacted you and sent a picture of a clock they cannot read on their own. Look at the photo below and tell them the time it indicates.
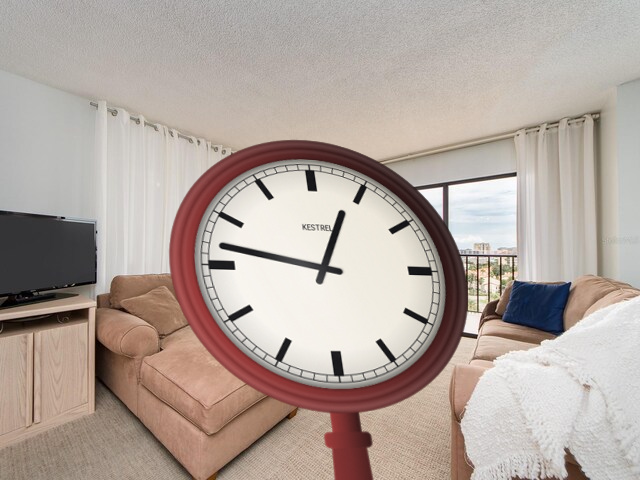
12:47
